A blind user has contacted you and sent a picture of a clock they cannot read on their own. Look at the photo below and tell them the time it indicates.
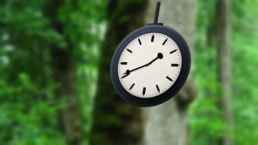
1:41
